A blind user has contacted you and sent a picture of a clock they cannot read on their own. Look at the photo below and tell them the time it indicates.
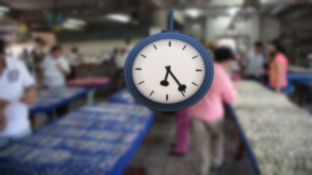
6:24
